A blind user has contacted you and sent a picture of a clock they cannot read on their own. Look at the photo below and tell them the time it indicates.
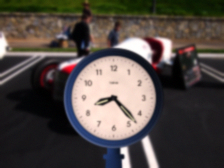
8:23
